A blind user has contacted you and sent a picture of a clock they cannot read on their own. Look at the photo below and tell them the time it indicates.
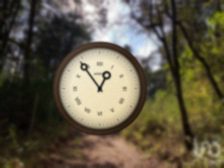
12:54
